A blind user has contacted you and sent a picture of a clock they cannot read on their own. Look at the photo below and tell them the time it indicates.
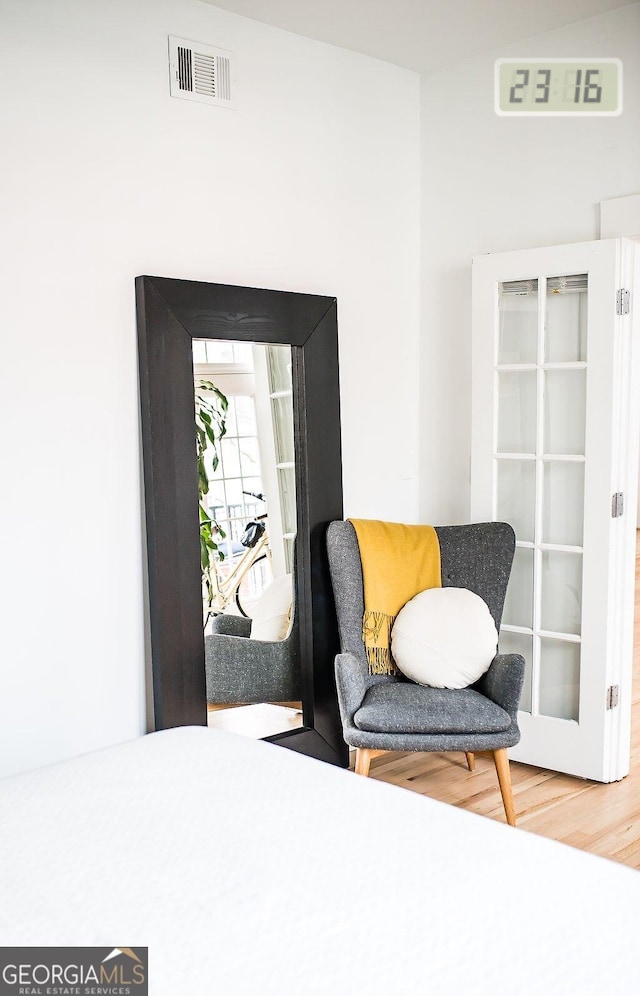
23:16
